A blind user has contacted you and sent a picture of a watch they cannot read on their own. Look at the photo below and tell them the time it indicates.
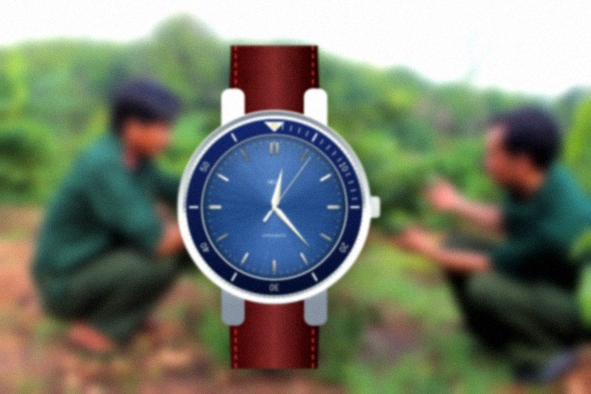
12:23:06
